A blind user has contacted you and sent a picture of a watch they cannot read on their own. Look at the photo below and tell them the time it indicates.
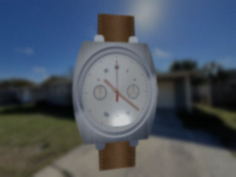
10:21
